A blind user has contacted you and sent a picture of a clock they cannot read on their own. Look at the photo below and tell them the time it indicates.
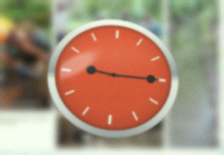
9:15
